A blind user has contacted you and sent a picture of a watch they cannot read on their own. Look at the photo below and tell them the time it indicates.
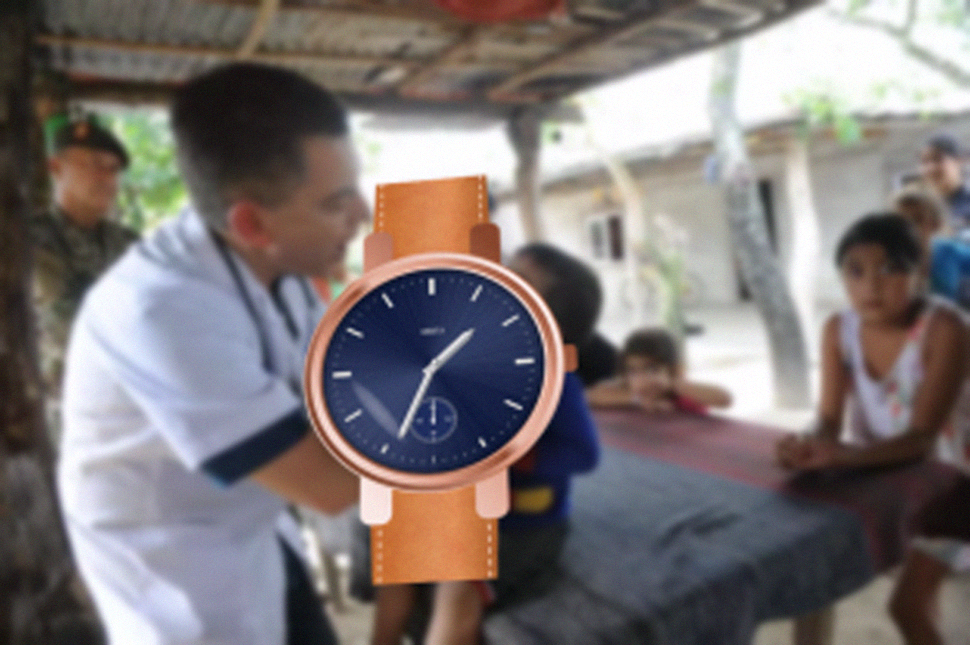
1:34
